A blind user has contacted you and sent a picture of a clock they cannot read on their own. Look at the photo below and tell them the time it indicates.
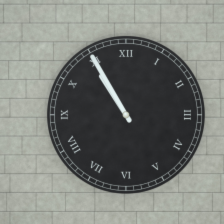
10:55
